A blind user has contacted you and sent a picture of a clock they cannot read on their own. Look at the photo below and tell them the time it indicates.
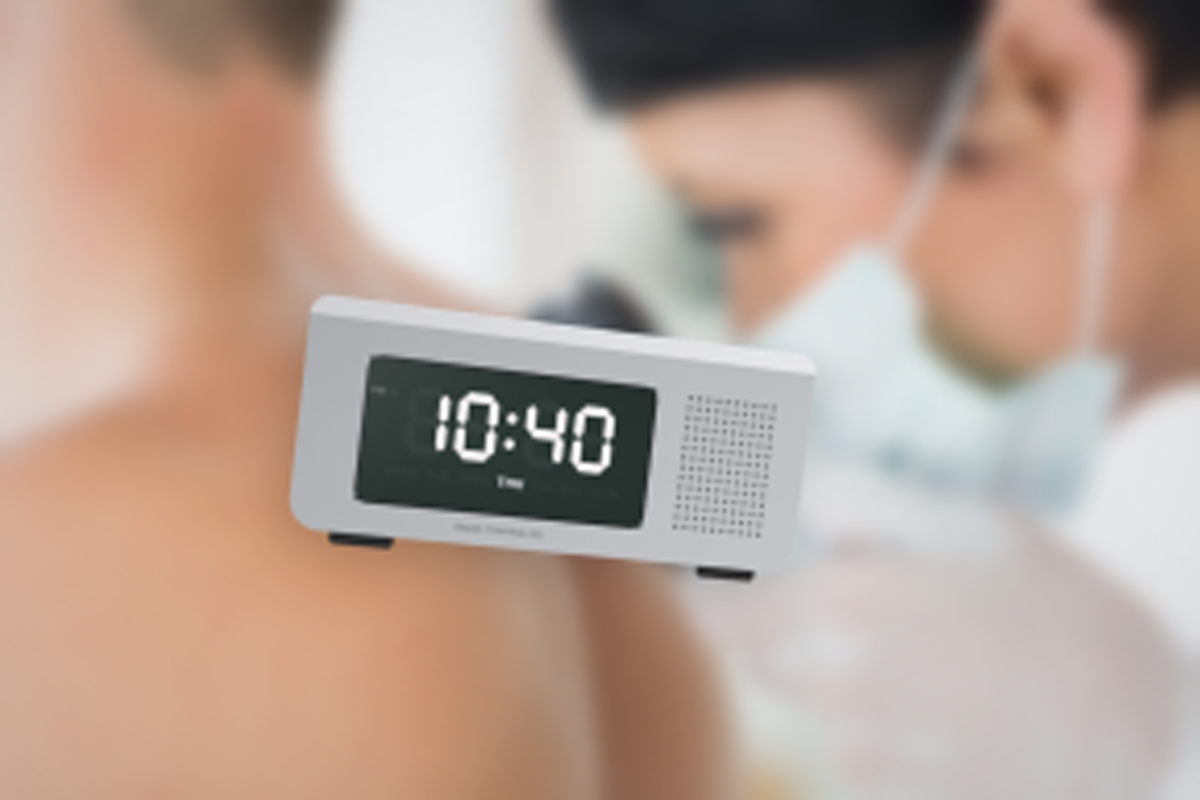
10:40
